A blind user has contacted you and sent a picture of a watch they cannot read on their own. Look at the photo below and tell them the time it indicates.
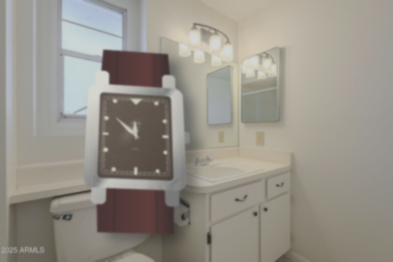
11:52
